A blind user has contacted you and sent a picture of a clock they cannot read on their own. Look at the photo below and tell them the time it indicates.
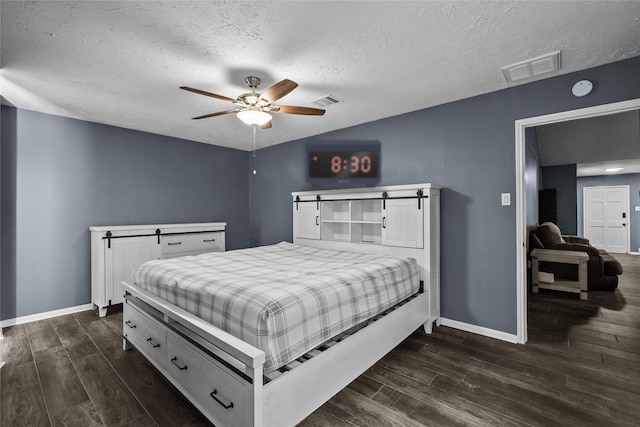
8:30
